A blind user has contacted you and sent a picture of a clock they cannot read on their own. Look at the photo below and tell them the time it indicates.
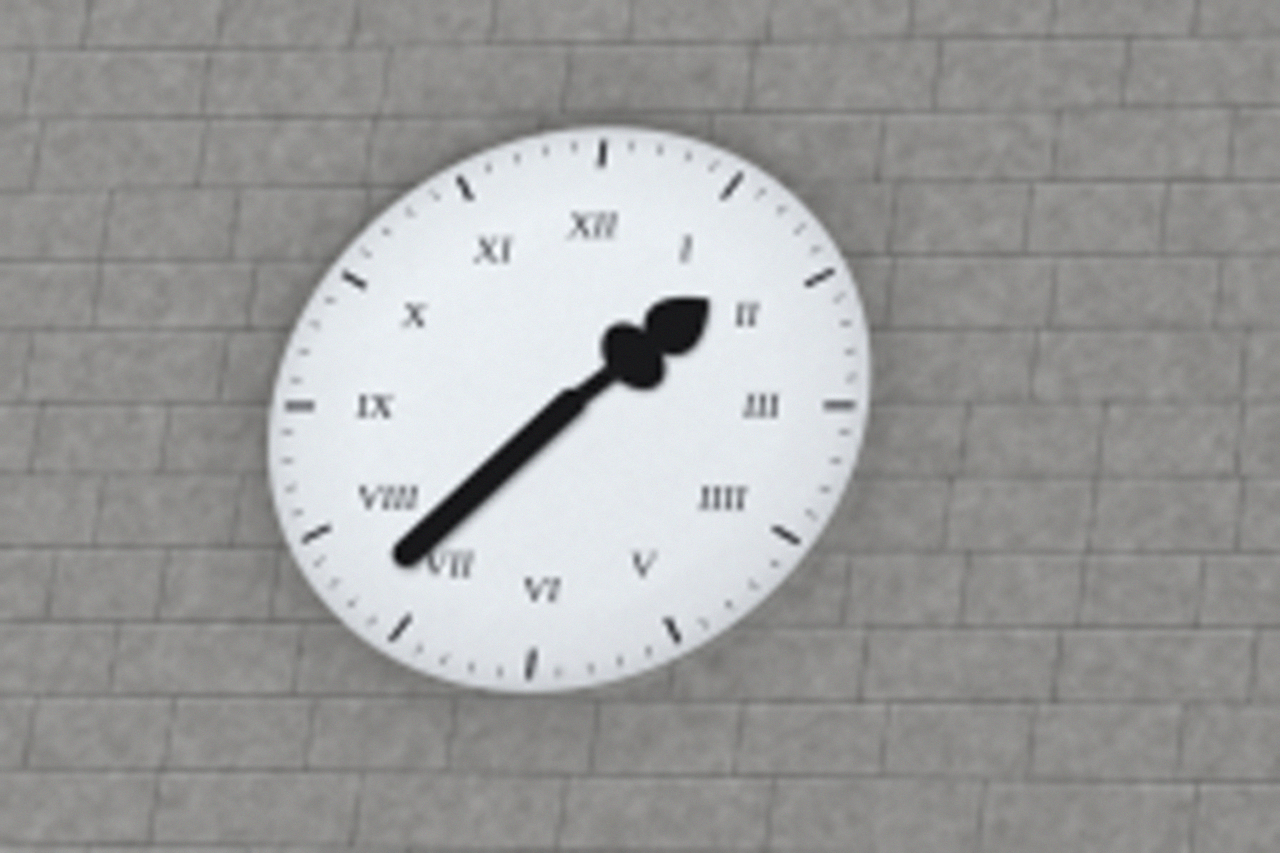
1:37
